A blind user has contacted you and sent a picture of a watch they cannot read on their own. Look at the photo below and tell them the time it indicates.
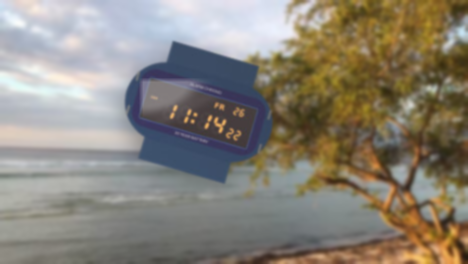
11:14
